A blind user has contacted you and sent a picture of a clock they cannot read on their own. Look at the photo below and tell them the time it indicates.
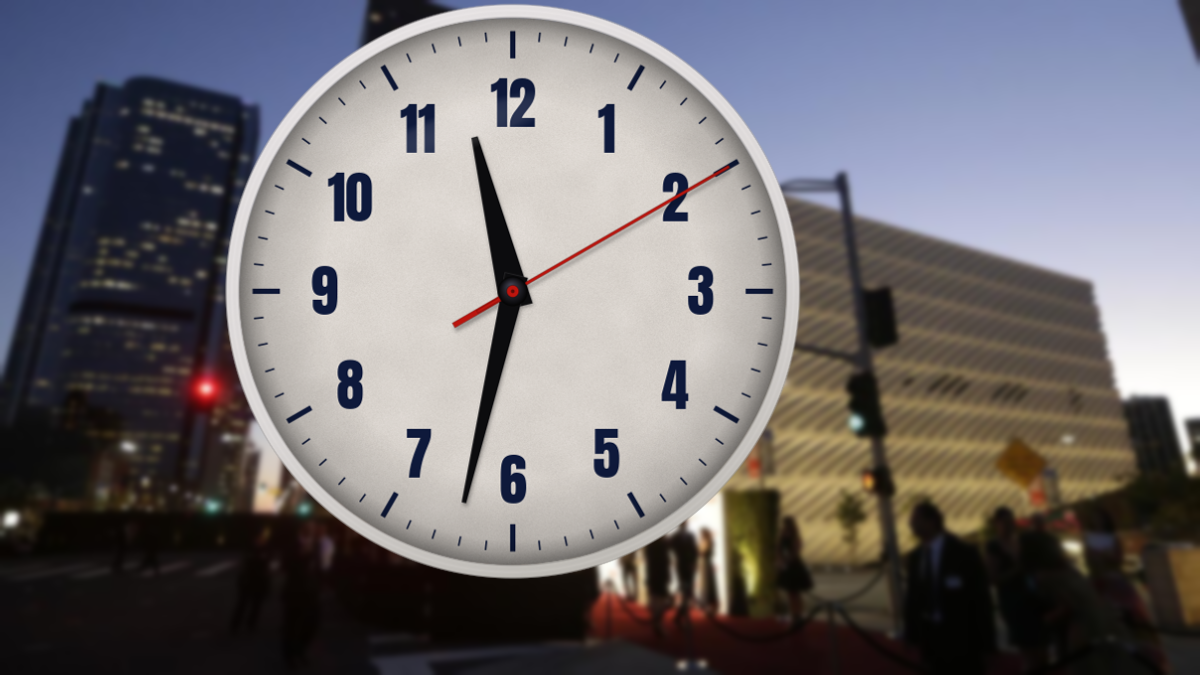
11:32:10
